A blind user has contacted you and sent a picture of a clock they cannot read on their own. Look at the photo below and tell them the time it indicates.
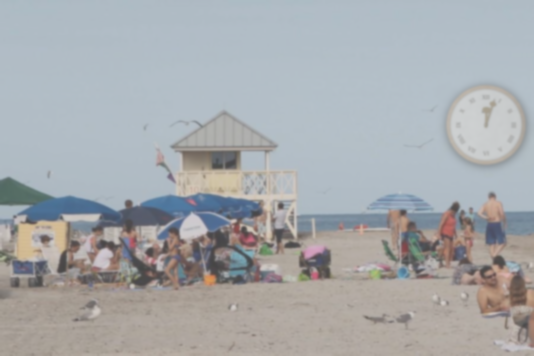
12:03
